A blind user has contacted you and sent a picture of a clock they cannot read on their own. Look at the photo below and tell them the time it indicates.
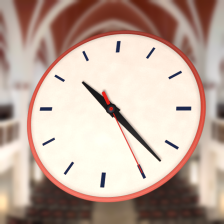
10:22:25
